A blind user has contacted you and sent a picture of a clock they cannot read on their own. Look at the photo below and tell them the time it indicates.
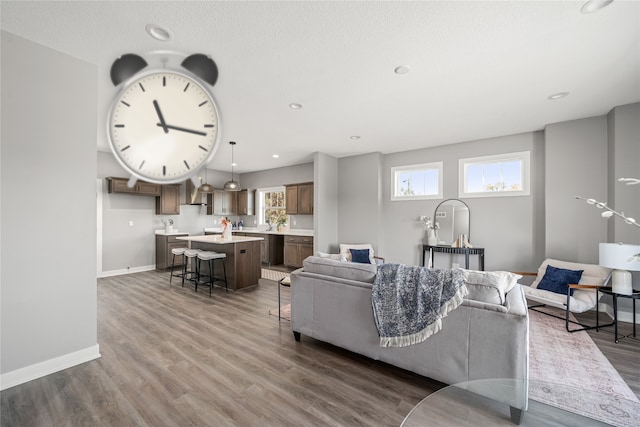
11:17
